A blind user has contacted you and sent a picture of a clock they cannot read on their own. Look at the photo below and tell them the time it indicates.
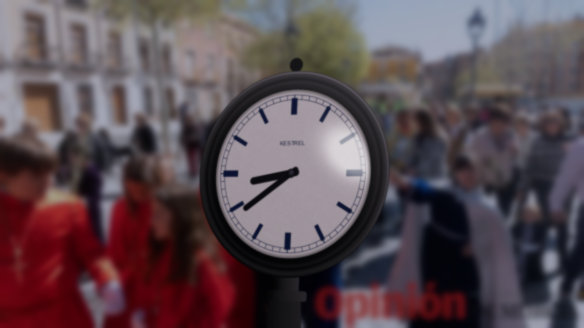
8:39
